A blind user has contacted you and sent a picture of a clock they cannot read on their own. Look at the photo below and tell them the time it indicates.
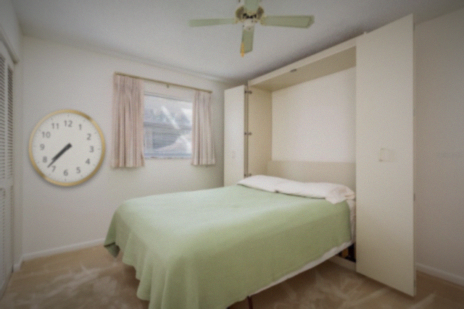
7:37
